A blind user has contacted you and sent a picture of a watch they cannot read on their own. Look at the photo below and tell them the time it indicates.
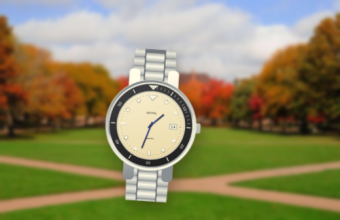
1:33
